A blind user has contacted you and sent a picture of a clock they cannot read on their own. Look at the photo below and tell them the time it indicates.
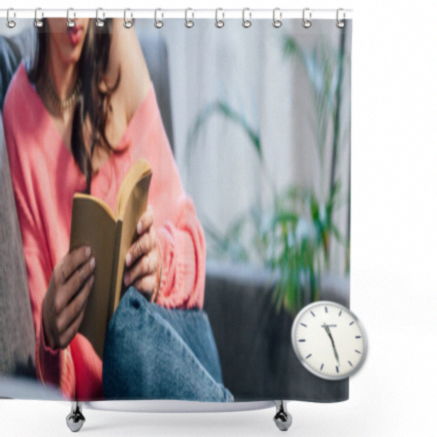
11:29
